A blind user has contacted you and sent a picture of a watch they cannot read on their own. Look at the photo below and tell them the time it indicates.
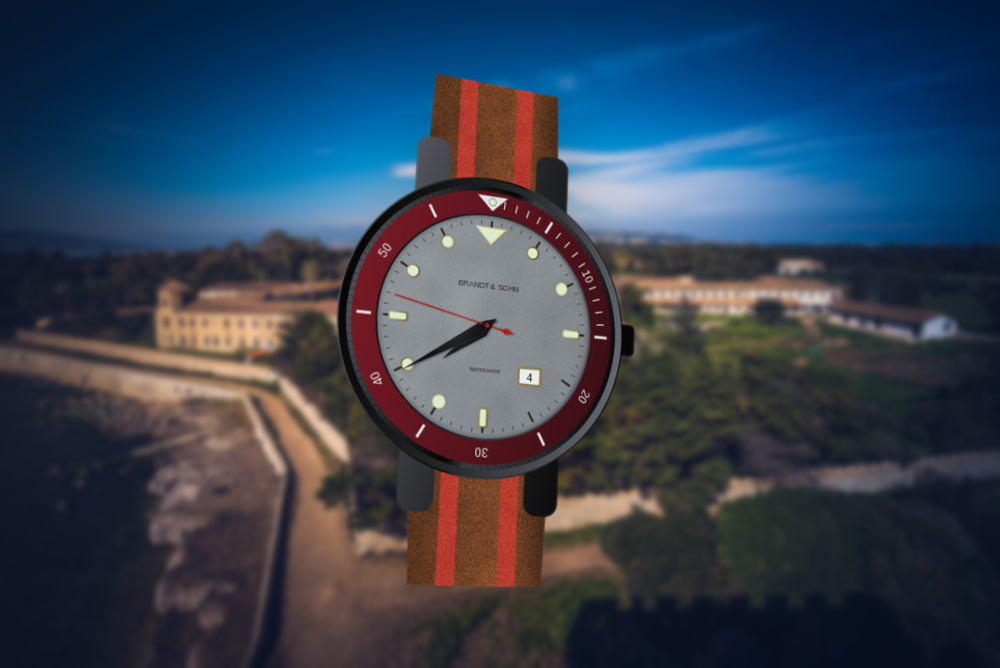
7:39:47
